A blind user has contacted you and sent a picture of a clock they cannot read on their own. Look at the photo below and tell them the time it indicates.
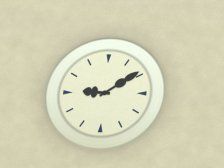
9:09
